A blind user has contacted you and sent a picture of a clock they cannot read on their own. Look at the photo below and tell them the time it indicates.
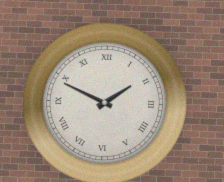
1:49
